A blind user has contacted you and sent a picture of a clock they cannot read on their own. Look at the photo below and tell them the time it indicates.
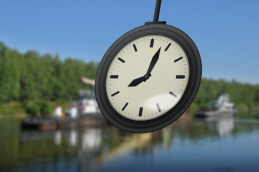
8:03
